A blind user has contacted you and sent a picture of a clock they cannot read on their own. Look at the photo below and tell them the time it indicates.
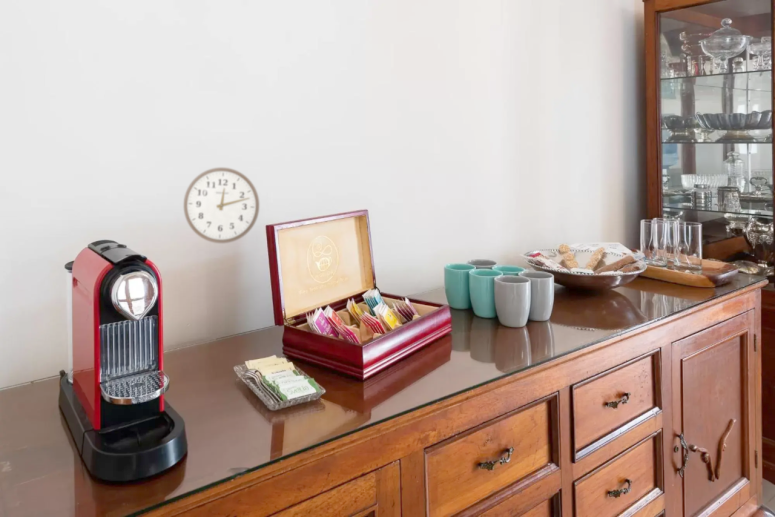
12:12
